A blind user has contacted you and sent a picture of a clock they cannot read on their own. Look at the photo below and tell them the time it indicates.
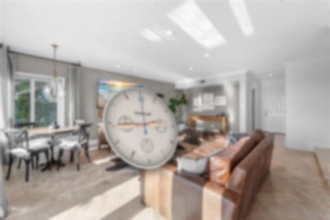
2:44
